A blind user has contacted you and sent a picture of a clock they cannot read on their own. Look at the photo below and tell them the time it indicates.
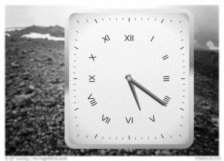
5:21
